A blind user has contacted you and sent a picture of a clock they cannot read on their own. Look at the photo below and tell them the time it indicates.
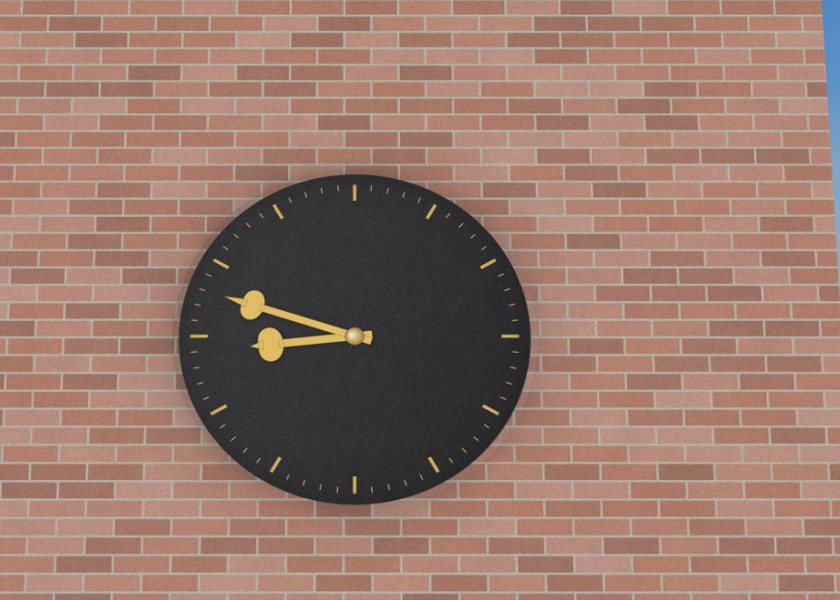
8:48
